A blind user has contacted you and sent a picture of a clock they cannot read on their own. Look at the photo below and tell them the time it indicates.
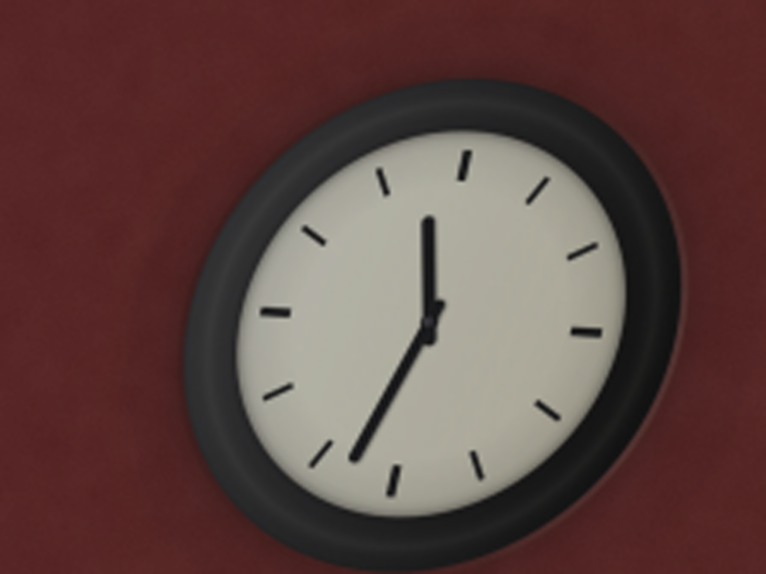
11:33
